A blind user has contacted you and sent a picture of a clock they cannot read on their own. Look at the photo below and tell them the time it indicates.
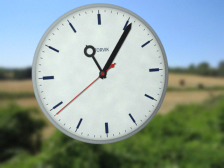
11:05:39
